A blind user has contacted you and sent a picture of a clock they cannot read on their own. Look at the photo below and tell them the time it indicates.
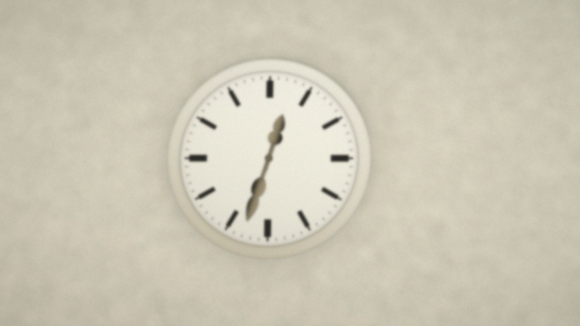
12:33
